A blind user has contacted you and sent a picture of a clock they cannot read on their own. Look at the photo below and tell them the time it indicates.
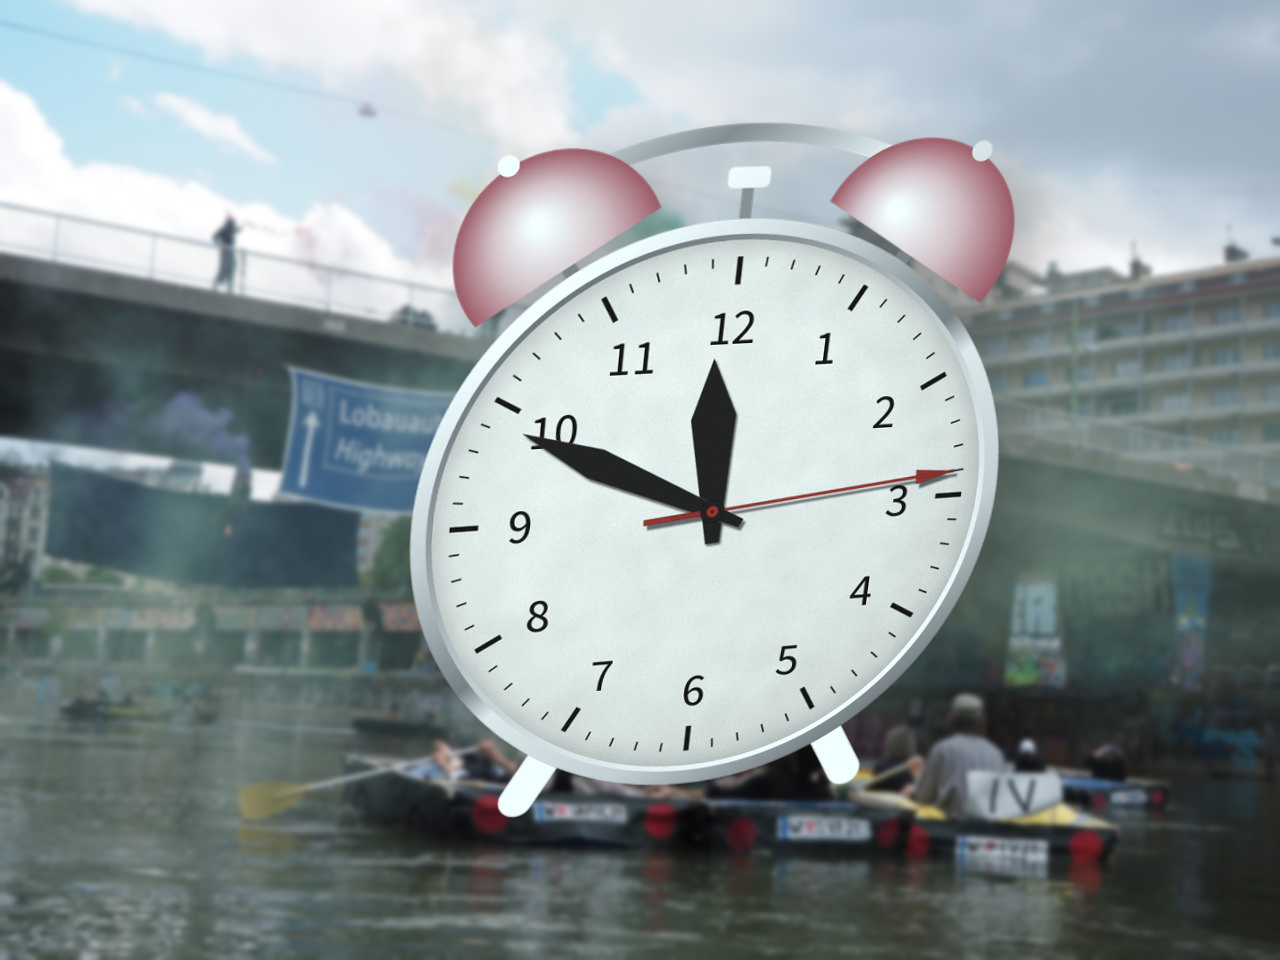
11:49:14
